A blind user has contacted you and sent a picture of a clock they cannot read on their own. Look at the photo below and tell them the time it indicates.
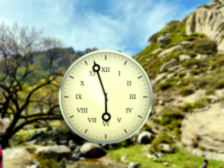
5:57
